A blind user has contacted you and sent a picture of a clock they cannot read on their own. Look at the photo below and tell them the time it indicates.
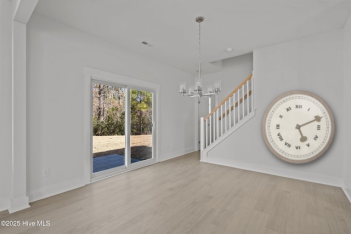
5:11
